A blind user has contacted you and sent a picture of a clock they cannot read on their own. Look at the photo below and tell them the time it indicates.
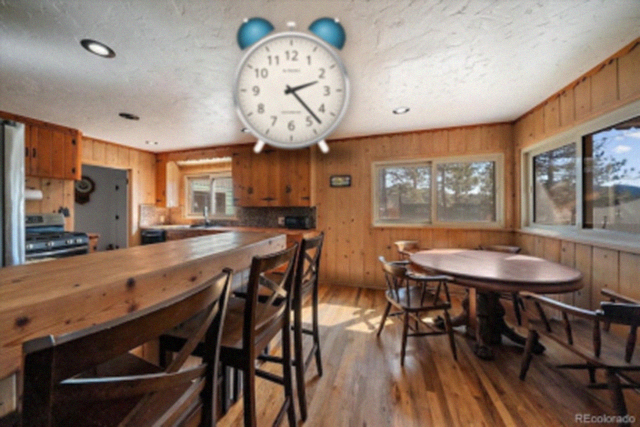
2:23
